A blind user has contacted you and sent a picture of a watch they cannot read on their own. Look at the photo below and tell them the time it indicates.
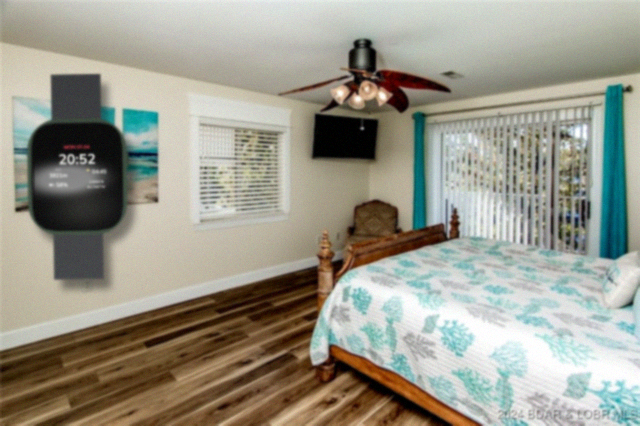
20:52
